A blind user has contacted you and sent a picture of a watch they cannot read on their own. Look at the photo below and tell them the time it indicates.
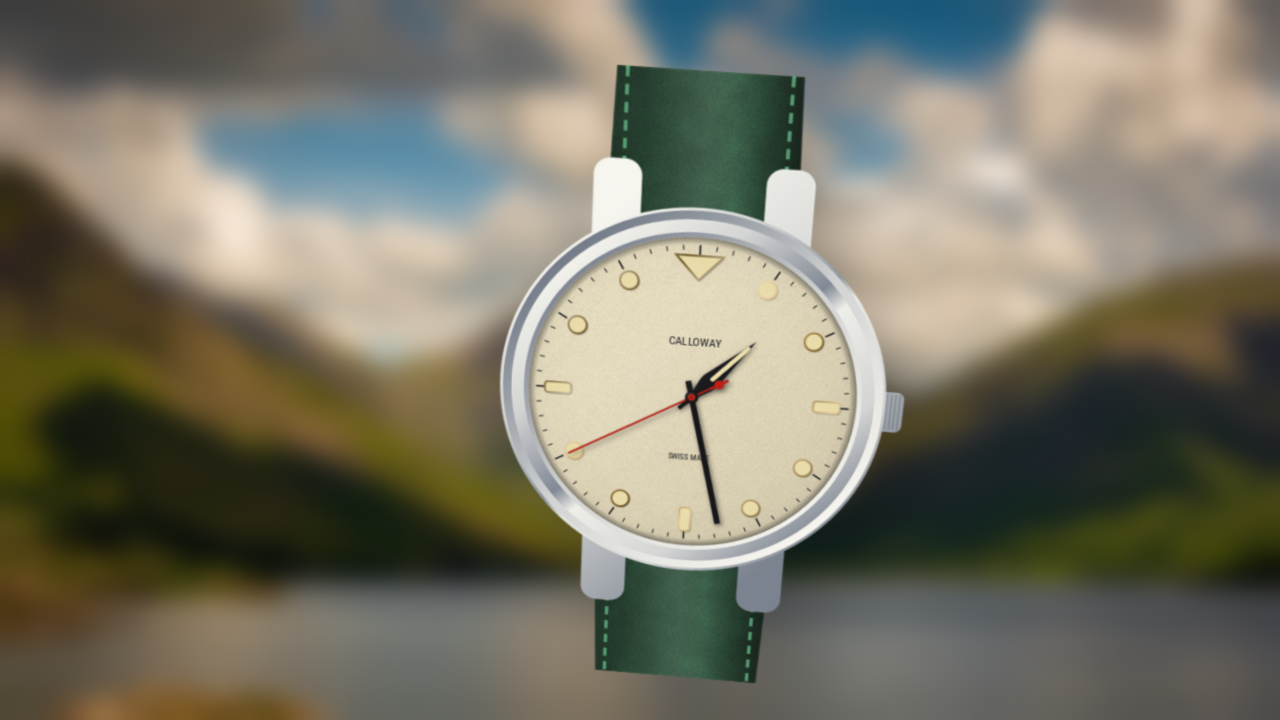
1:27:40
